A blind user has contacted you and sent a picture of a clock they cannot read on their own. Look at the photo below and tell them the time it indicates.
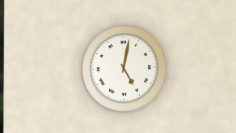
5:02
